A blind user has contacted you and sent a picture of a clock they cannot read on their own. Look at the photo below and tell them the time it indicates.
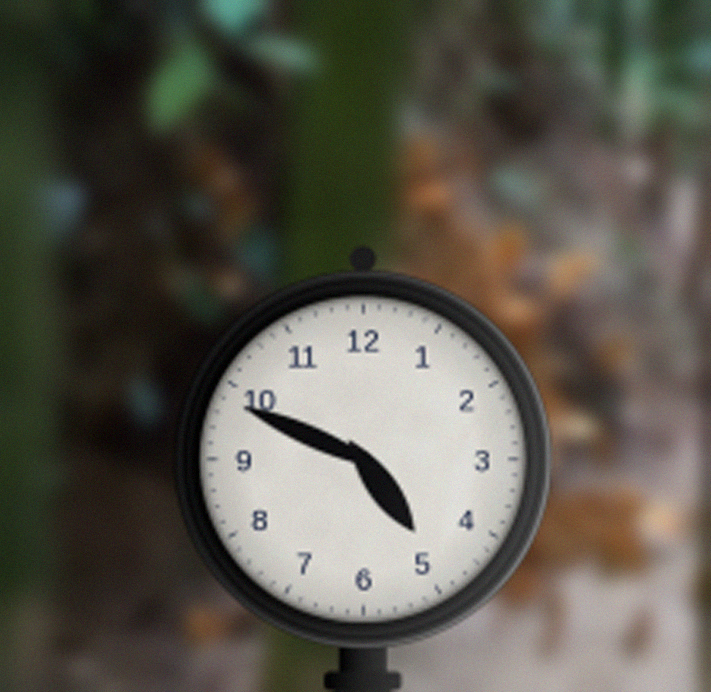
4:49
